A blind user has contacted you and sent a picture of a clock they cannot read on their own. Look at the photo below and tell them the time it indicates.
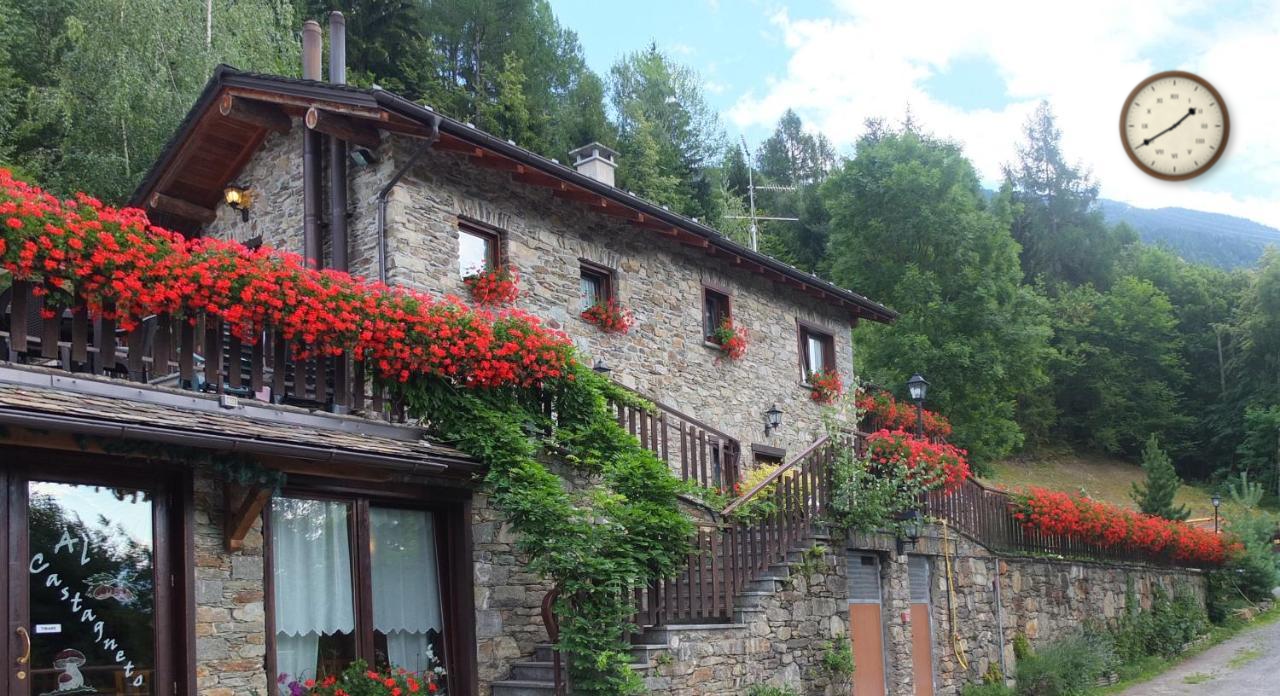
1:40
